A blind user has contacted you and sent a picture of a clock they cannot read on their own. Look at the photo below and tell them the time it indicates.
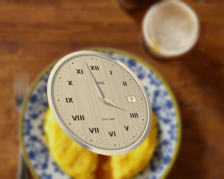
3:58
